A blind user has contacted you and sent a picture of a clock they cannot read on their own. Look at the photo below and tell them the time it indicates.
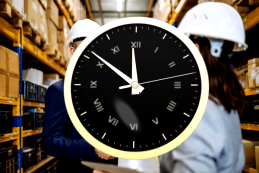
11:51:13
